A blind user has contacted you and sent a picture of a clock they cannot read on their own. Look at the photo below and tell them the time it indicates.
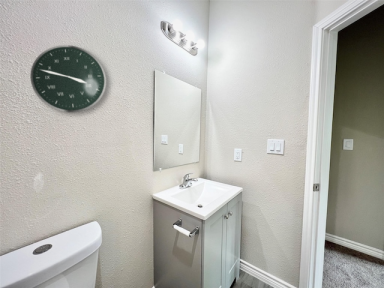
3:48
